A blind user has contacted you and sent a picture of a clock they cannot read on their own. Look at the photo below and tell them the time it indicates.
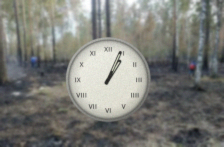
1:04
